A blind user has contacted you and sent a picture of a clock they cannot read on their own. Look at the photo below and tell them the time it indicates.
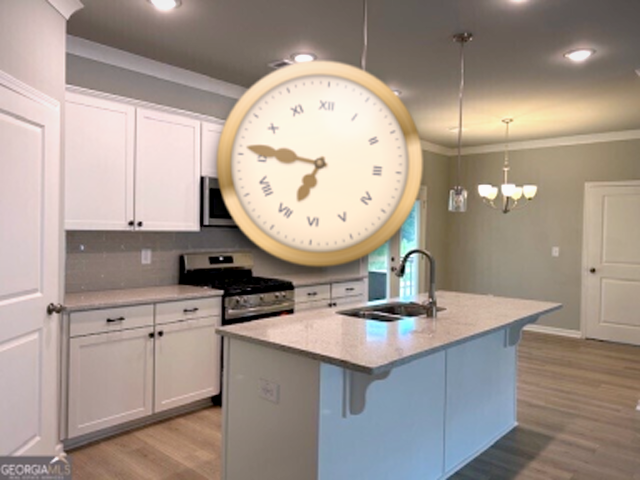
6:46
